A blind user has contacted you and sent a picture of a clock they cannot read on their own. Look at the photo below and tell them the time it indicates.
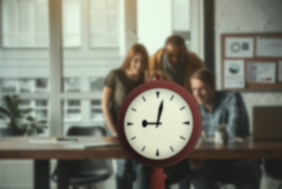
9:02
